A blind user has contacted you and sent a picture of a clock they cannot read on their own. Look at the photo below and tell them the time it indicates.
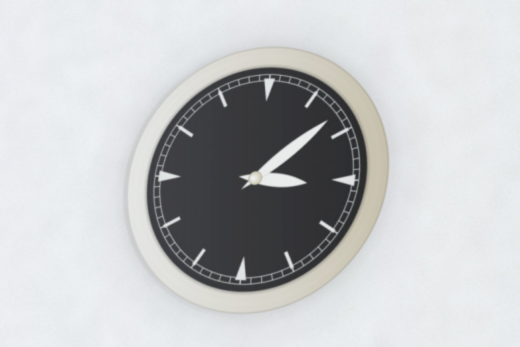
3:08
